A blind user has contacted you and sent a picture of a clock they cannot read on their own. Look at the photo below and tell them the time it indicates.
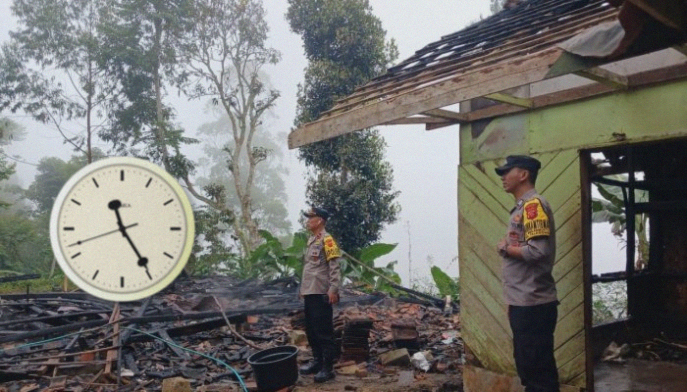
11:24:42
